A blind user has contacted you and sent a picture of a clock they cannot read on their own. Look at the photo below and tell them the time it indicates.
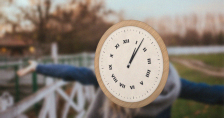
1:07
